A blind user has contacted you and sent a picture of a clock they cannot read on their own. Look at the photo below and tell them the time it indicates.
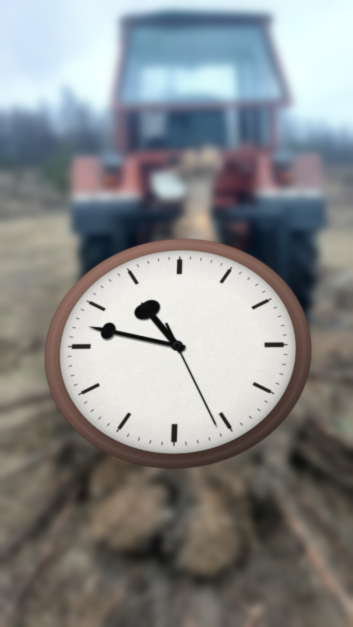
10:47:26
